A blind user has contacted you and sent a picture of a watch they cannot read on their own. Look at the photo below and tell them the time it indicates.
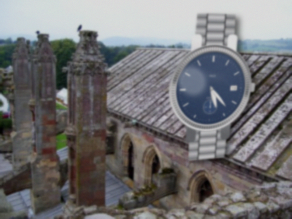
5:23
